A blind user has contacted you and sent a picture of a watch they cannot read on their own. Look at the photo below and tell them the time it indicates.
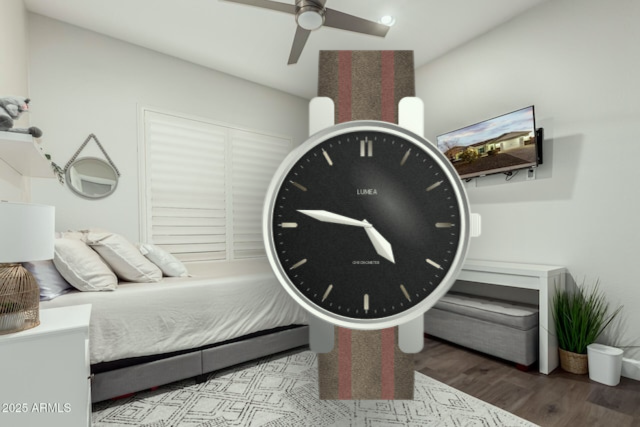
4:47
